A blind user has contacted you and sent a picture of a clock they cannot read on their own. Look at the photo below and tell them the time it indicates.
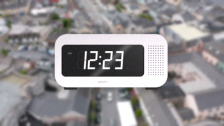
12:23
